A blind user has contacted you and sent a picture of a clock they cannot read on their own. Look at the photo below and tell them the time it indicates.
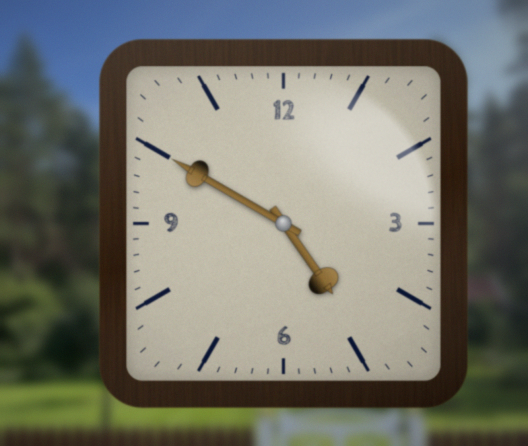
4:50
